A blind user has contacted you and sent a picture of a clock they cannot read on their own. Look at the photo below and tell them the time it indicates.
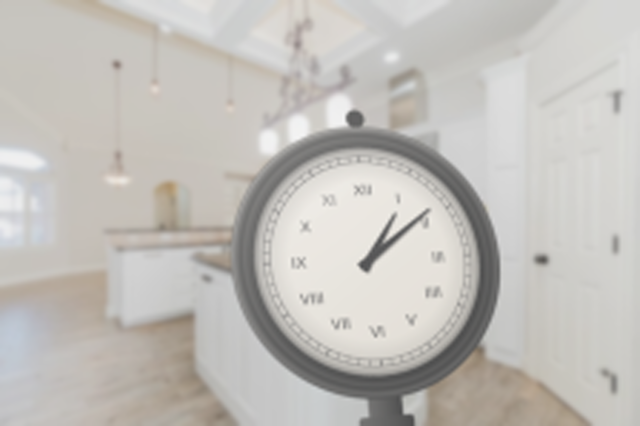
1:09
